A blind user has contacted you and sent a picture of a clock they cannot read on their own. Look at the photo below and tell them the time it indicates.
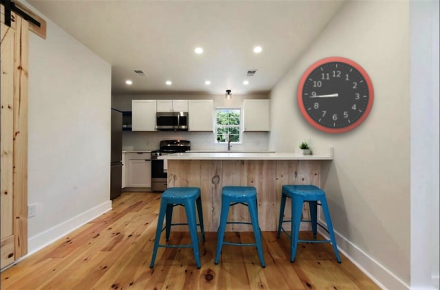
8:44
